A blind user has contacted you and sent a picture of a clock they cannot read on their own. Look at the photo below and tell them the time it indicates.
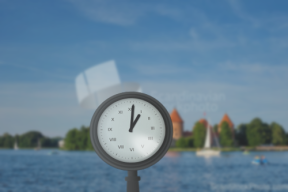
1:01
